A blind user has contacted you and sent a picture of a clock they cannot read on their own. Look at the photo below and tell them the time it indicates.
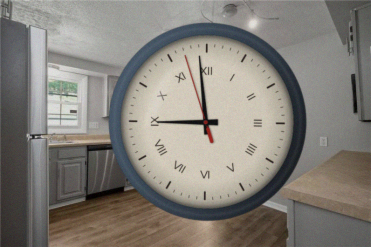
8:58:57
